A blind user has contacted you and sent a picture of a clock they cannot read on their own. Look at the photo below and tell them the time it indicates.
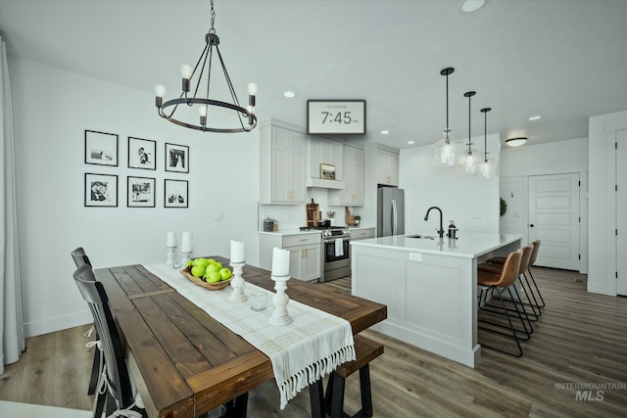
7:45
